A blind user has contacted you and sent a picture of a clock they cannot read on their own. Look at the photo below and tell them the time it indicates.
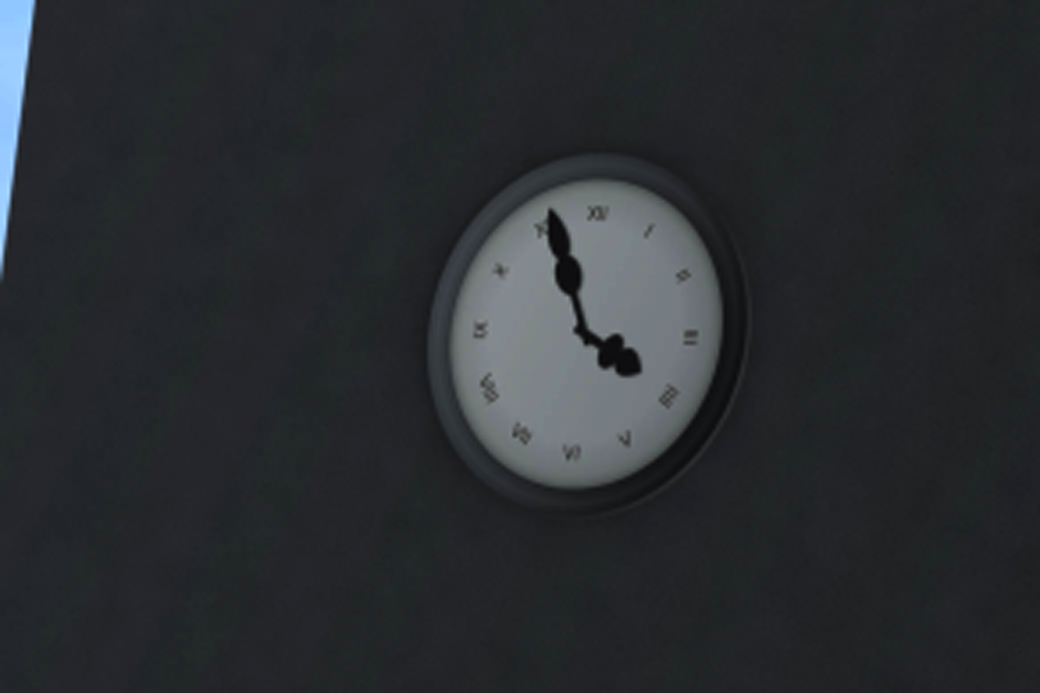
3:56
